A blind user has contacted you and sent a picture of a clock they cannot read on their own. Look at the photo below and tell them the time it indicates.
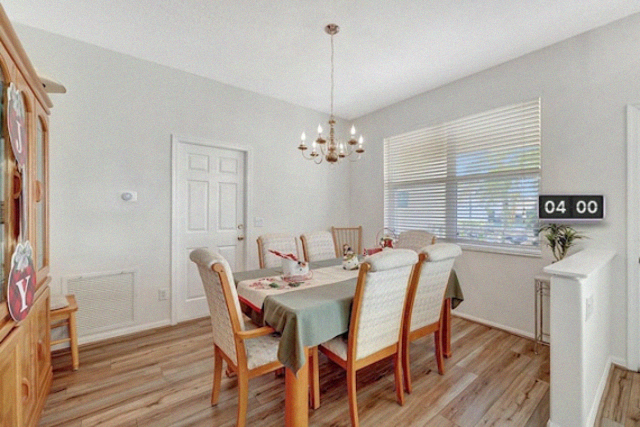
4:00
